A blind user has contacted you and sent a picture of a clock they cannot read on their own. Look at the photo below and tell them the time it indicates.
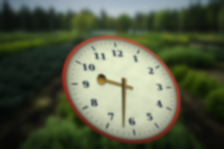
9:32
